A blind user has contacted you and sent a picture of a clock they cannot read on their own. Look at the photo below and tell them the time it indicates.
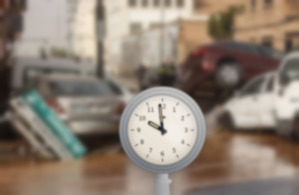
9:59
